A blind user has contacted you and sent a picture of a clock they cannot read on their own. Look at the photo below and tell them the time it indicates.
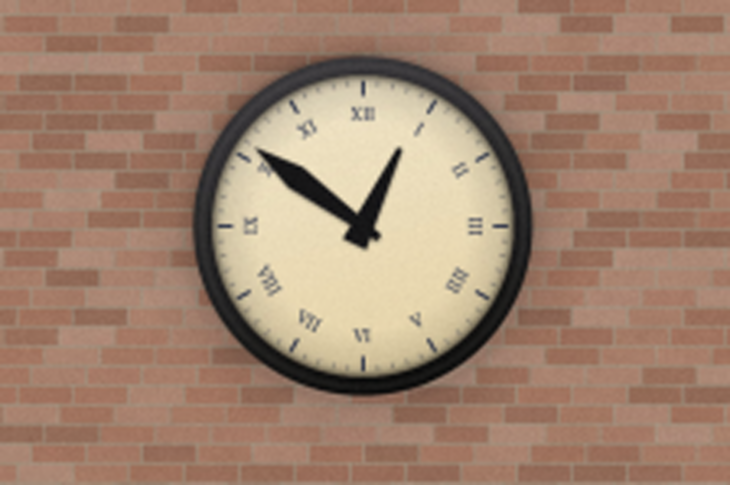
12:51
